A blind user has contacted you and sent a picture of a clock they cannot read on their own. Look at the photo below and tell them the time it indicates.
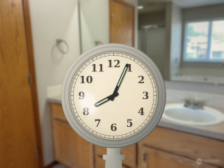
8:04
